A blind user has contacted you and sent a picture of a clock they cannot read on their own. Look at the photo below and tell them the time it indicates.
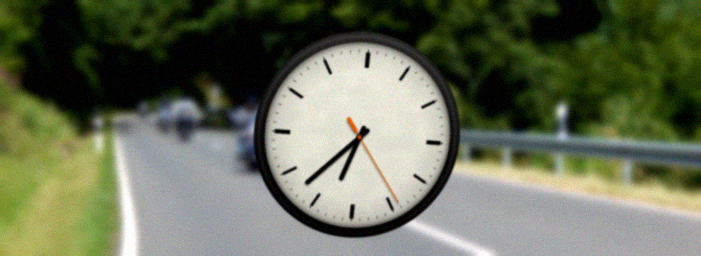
6:37:24
